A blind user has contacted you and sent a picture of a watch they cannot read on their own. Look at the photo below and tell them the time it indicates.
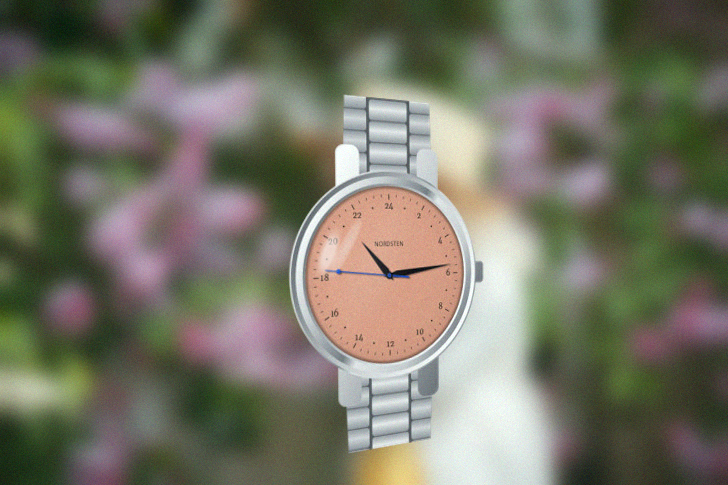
21:13:46
